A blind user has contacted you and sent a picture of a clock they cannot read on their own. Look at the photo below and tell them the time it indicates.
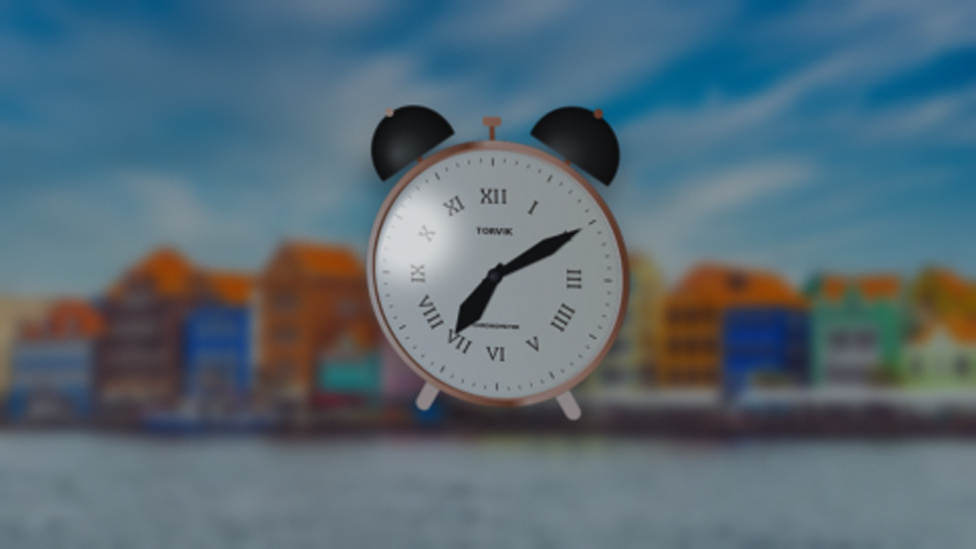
7:10
